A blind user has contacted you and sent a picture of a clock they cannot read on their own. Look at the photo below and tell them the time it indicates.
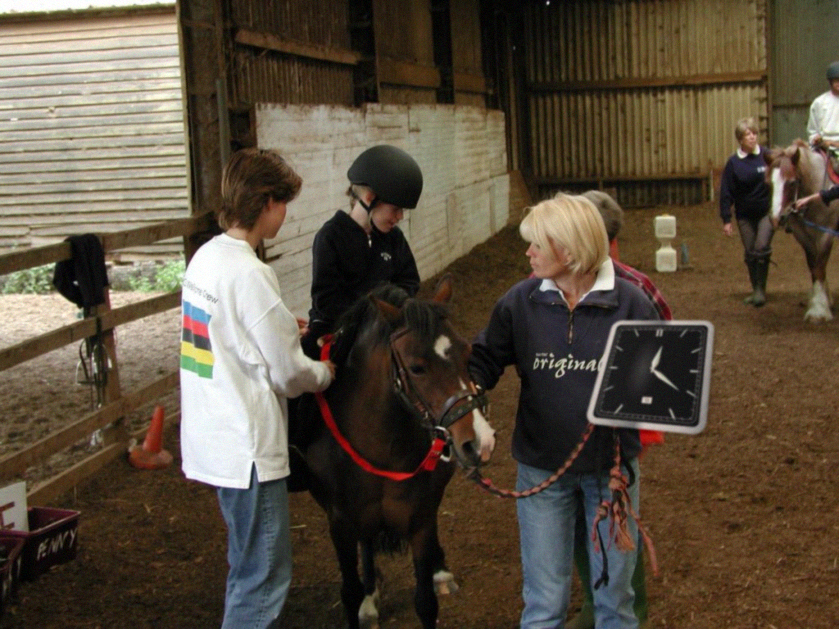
12:21
